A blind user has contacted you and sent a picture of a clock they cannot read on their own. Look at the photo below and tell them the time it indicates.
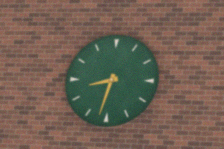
8:32
